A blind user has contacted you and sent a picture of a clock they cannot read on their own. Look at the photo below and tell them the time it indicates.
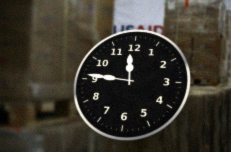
11:46
